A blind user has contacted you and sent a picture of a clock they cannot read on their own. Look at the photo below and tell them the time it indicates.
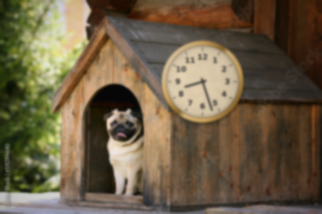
8:27
